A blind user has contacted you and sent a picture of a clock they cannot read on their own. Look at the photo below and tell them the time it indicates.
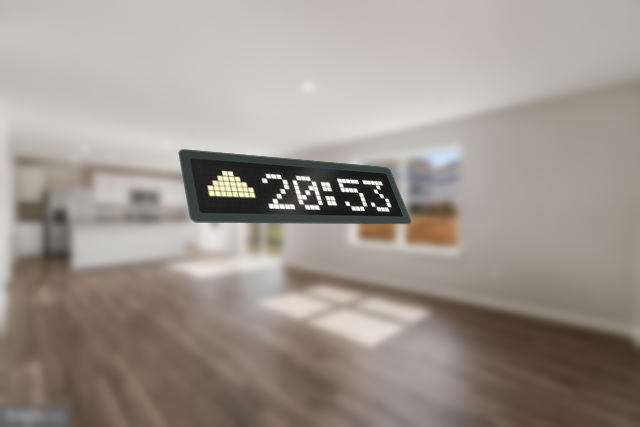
20:53
